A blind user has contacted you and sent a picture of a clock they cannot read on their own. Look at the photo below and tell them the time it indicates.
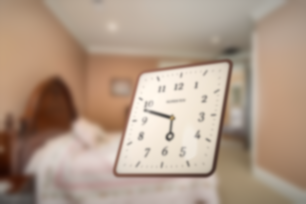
5:48
